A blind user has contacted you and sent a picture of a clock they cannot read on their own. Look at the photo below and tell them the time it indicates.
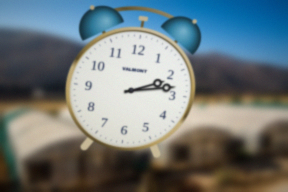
2:13
